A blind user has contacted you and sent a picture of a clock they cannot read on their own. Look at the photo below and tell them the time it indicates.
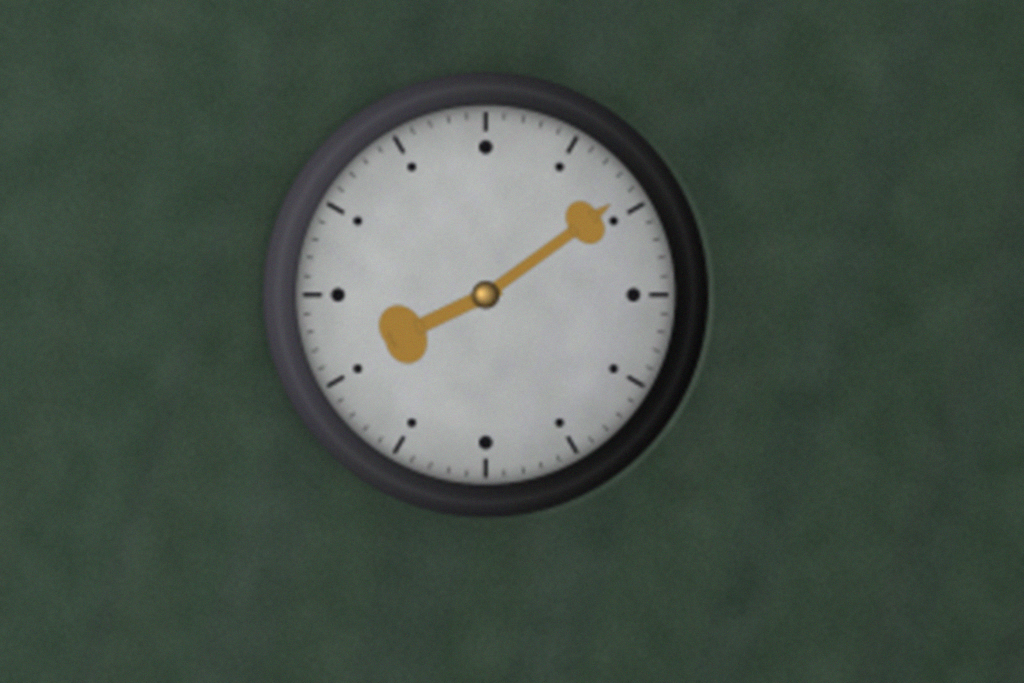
8:09
